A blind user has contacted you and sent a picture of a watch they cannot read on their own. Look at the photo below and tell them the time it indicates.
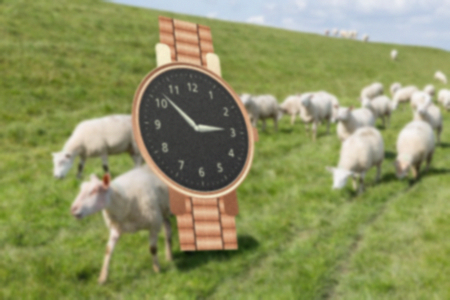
2:52
